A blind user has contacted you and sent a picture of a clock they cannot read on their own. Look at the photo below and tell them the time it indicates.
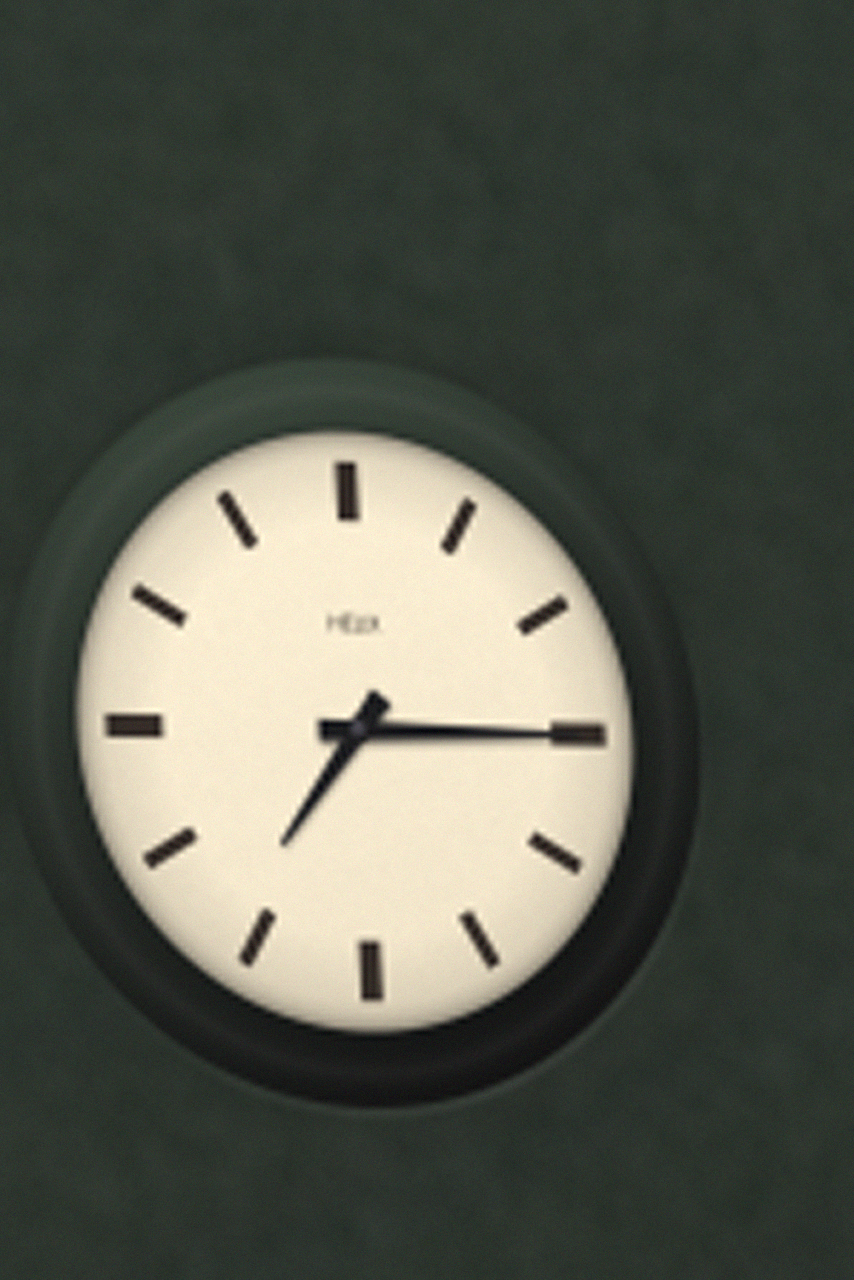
7:15
